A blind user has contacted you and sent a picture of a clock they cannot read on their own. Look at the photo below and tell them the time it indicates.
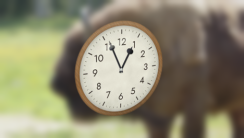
12:56
